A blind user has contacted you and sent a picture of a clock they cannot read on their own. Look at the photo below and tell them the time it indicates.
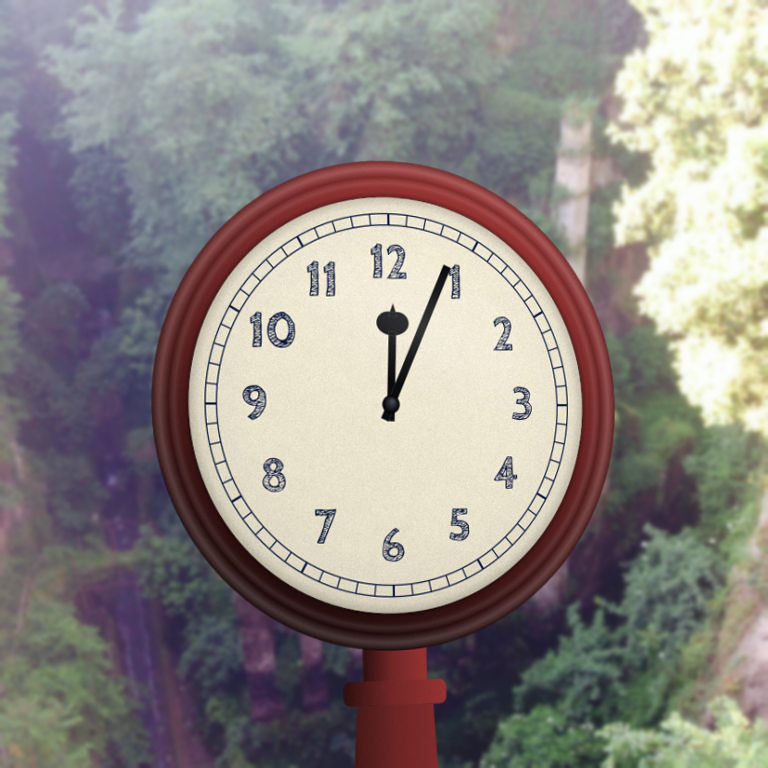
12:04
